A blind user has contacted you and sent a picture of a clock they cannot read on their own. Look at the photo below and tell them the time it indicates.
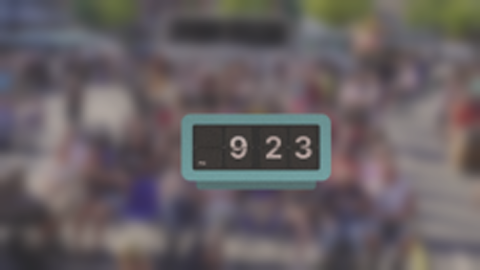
9:23
